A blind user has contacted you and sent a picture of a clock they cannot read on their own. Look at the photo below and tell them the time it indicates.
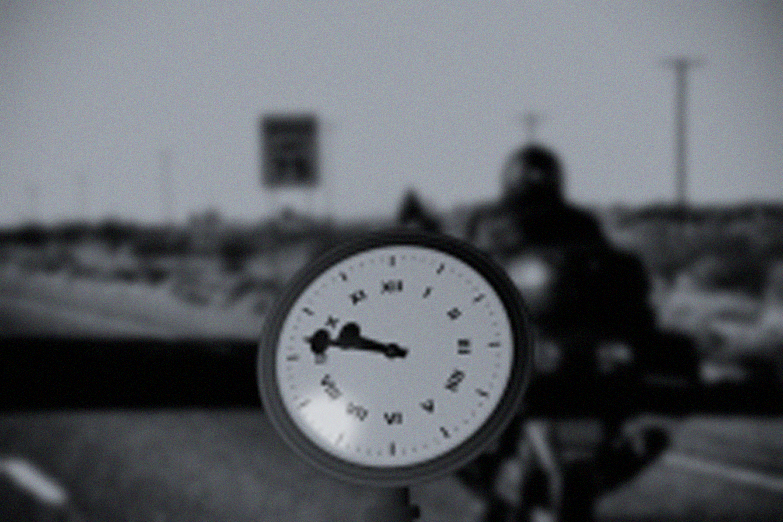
9:47
